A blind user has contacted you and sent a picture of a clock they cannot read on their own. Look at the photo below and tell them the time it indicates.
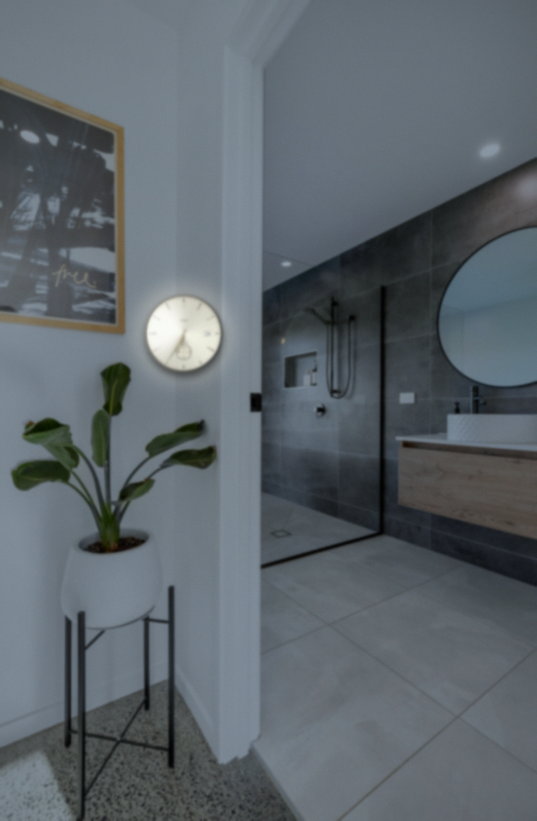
6:35
